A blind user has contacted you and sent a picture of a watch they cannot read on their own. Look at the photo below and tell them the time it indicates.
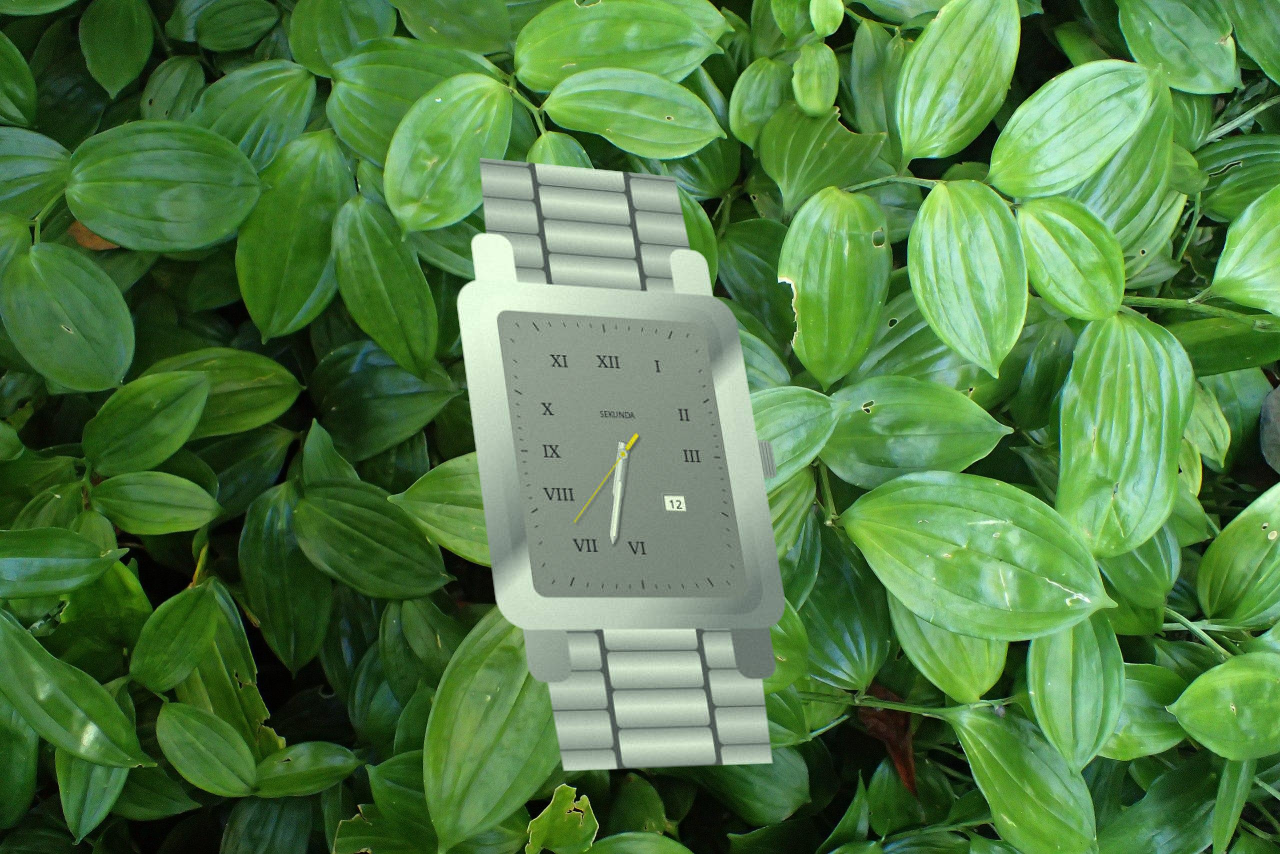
6:32:37
